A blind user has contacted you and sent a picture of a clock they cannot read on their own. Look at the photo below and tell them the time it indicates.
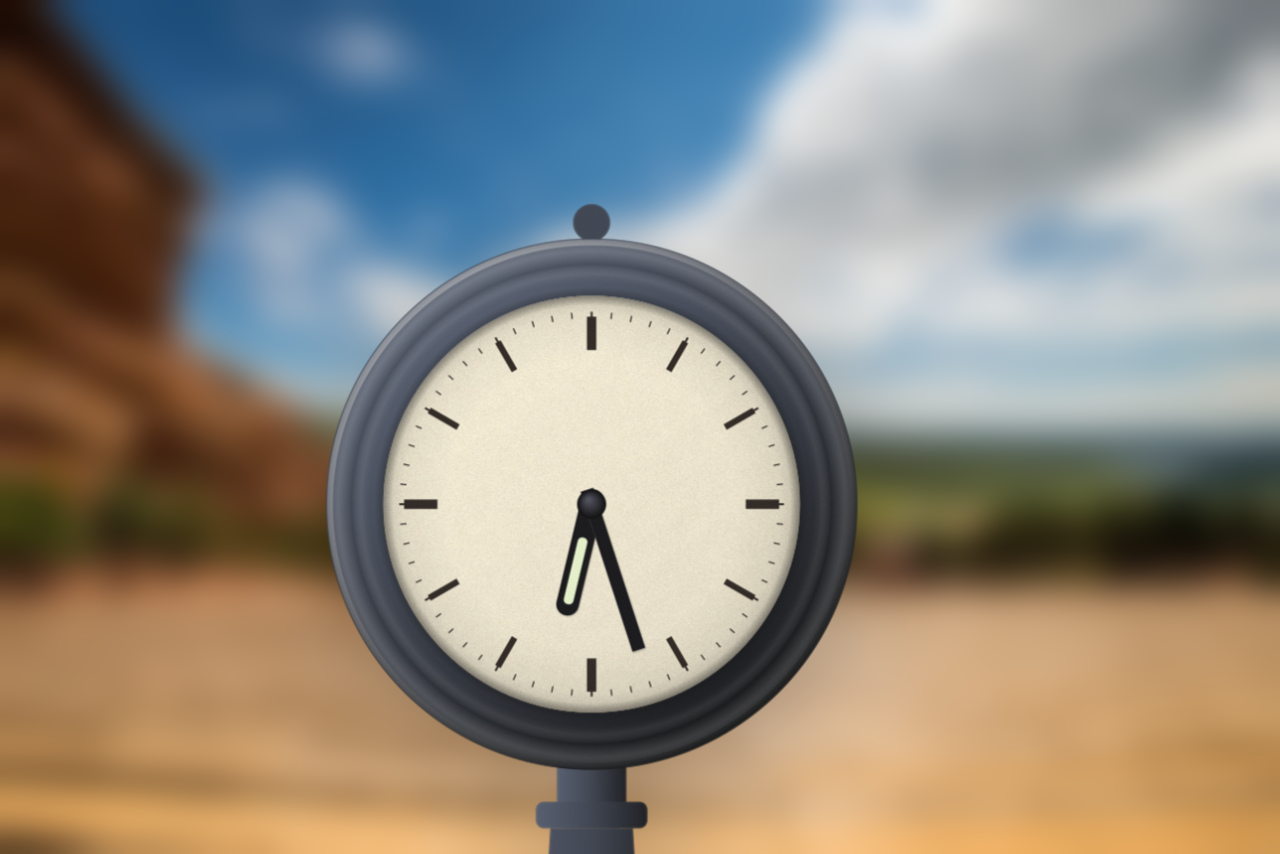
6:27
